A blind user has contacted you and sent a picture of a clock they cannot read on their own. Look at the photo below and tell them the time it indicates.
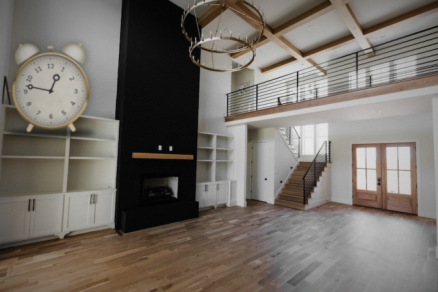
12:47
